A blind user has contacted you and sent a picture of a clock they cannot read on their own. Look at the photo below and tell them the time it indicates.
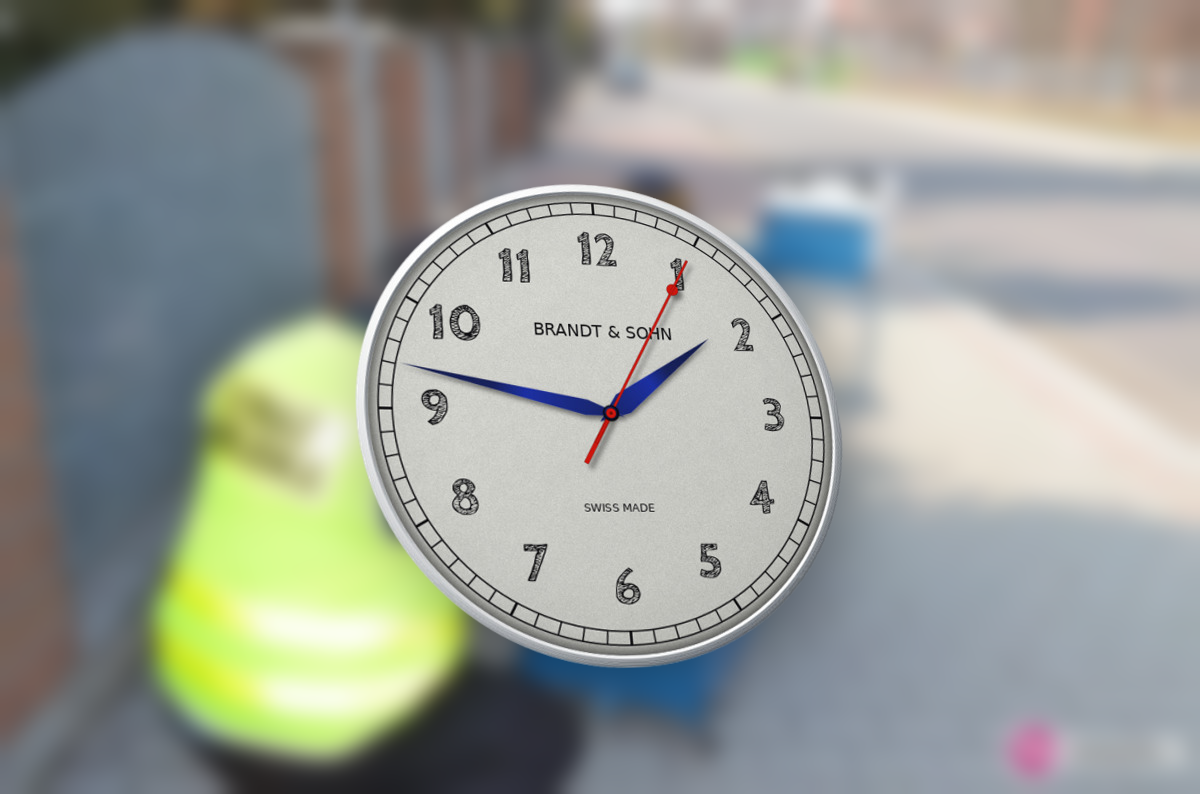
1:47:05
